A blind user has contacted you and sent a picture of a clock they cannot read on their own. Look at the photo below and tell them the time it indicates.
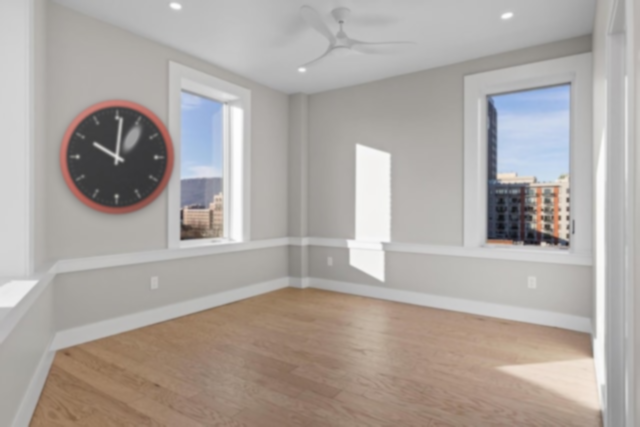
10:01
